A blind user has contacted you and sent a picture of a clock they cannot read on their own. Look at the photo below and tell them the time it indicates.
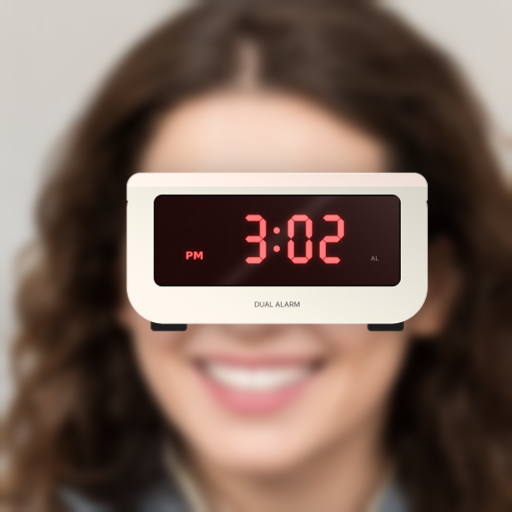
3:02
